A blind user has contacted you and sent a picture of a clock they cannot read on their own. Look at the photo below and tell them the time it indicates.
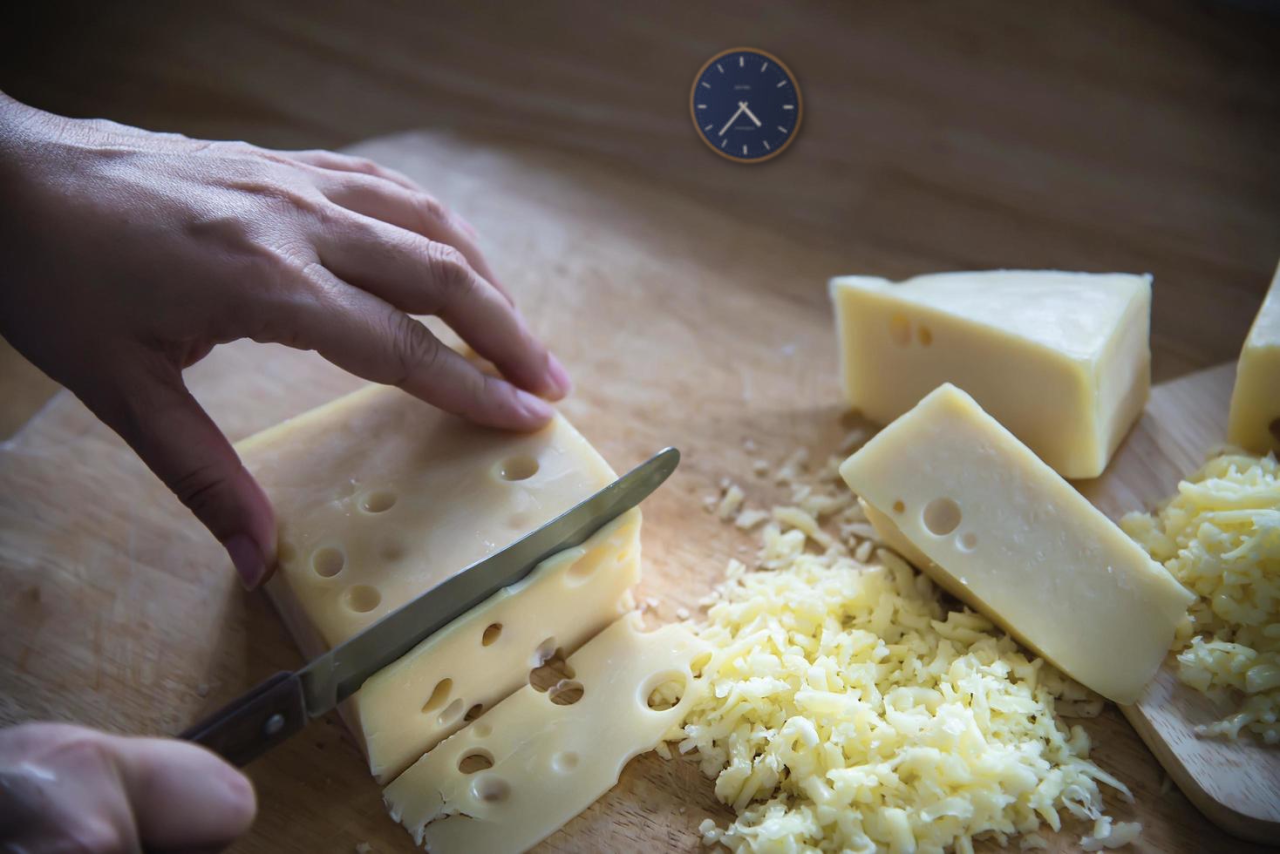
4:37
